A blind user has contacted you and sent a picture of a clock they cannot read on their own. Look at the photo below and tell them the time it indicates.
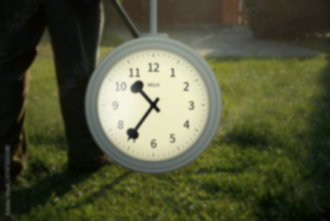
10:36
